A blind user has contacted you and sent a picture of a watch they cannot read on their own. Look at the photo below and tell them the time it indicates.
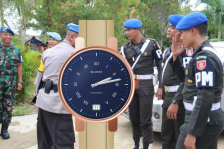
2:13
